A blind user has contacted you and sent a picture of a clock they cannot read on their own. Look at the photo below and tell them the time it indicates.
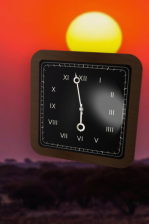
5:58
